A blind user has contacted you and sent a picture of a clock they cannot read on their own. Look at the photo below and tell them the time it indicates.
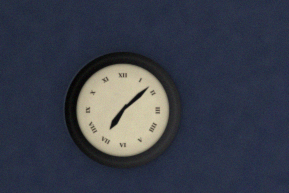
7:08
